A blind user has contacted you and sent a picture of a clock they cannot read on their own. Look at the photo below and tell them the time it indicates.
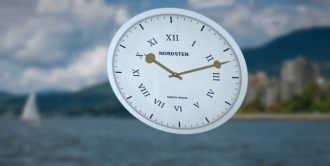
10:12
